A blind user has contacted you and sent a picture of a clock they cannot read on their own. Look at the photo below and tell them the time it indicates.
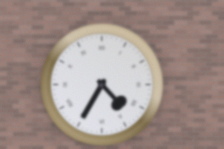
4:35
